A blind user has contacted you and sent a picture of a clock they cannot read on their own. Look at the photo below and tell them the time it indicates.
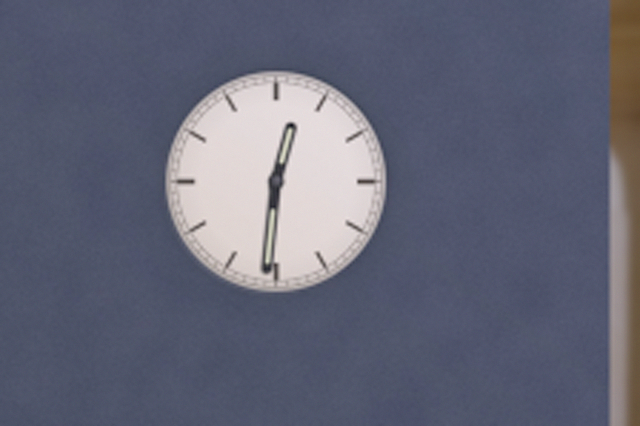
12:31
